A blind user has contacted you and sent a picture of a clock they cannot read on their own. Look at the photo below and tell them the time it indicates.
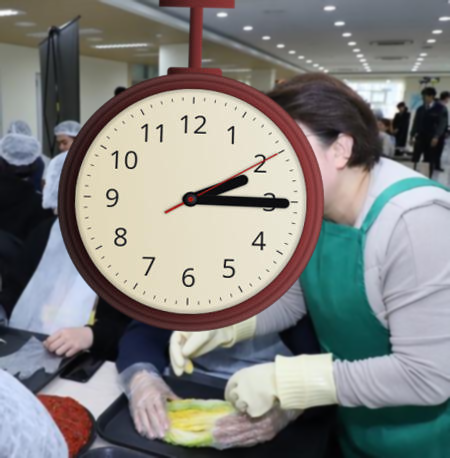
2:15:10
